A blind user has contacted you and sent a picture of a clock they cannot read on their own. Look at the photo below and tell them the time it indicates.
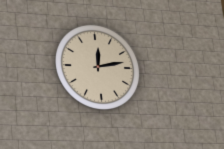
12:13
